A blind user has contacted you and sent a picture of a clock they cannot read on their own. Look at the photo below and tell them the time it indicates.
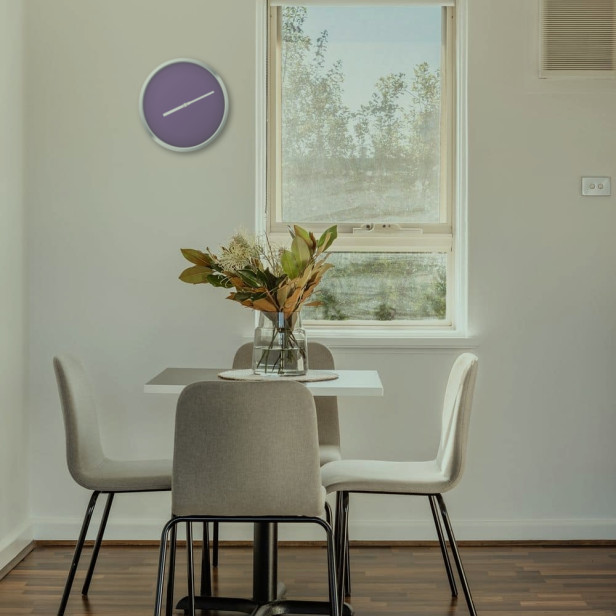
8:11
